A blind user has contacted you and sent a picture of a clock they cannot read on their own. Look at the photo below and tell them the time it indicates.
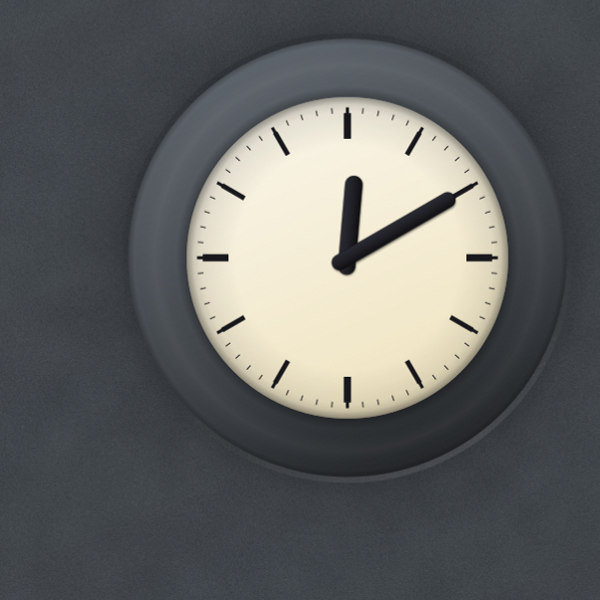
12:10
